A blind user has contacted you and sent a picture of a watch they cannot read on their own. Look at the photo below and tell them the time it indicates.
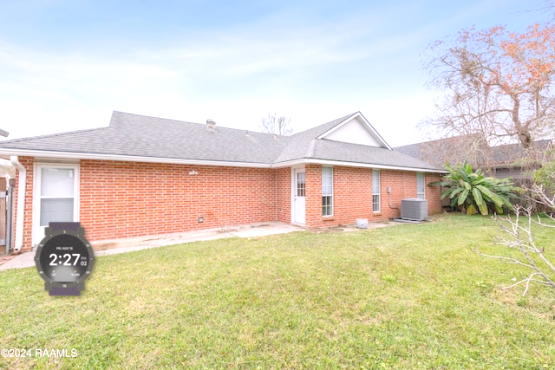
2:27
